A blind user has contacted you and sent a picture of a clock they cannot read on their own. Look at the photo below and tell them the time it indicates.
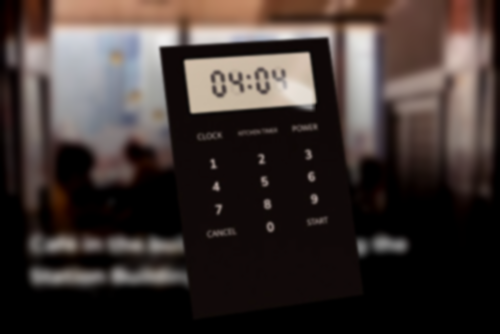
4:04
